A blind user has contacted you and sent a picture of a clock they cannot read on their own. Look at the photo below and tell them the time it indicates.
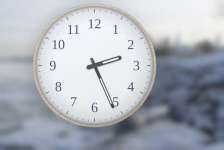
2:26
